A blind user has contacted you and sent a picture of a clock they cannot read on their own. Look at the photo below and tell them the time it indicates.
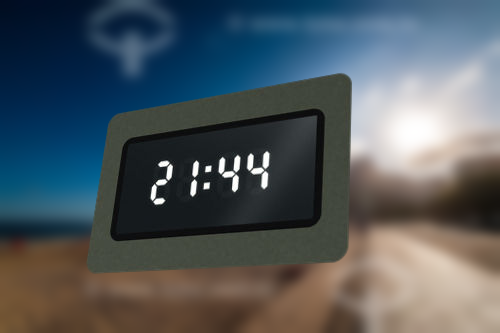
21:44
